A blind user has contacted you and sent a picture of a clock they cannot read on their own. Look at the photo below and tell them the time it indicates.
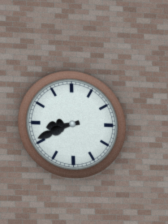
8:41
